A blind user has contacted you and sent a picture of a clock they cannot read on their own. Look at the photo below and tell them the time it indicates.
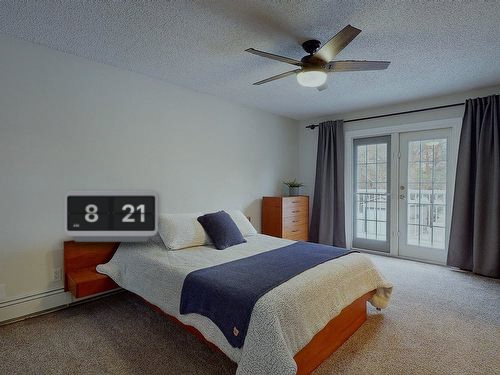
8:21
